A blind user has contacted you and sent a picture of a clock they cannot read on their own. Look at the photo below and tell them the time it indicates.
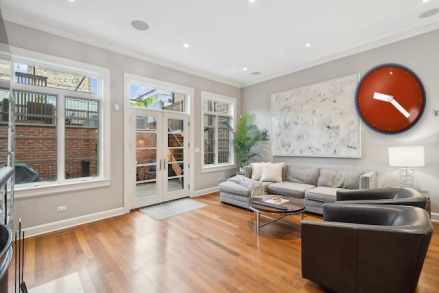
9:22
